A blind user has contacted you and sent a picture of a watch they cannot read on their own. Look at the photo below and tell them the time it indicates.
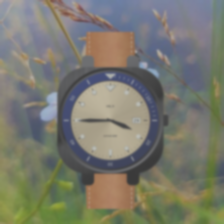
3:45
